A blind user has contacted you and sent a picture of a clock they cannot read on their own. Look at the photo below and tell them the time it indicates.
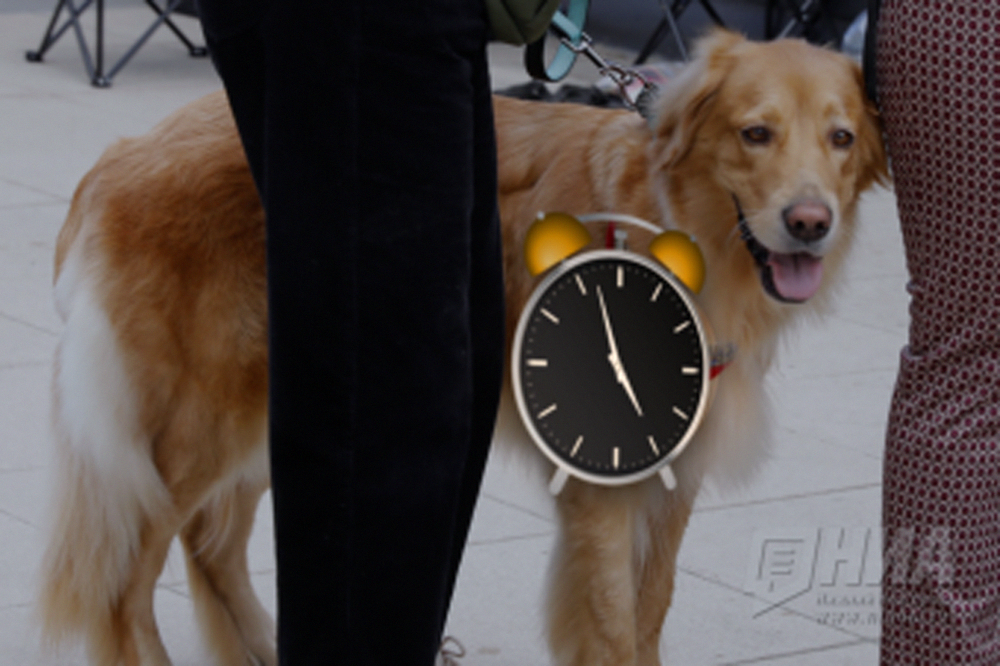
4:57
